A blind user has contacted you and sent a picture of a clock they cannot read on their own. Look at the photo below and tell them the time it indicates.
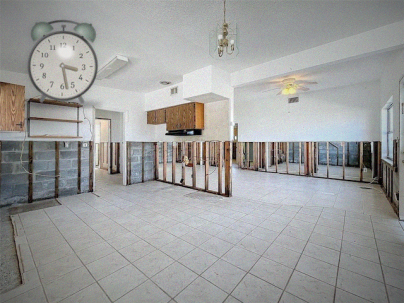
3:28
